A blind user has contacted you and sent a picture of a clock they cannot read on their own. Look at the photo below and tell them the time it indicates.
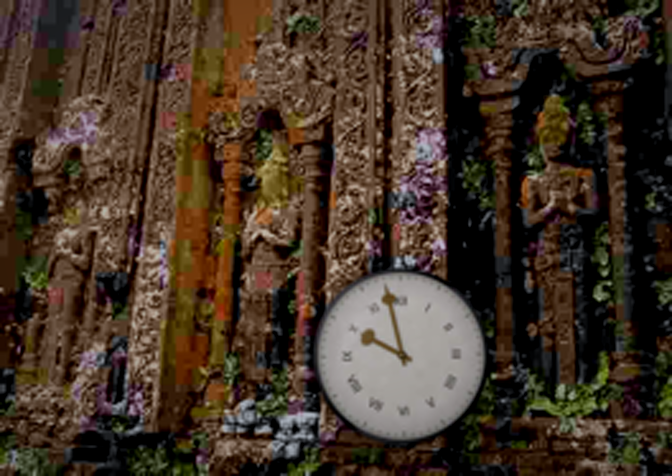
9:58
